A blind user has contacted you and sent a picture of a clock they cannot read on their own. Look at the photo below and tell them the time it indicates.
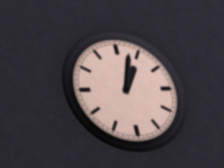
1:03
